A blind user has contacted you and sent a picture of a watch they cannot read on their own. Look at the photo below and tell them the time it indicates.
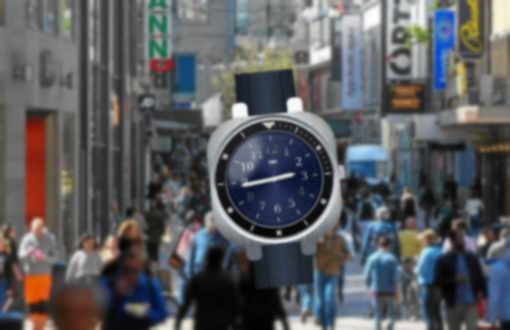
2:44
